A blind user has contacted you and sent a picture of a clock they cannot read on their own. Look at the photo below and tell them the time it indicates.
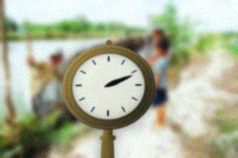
2:11
